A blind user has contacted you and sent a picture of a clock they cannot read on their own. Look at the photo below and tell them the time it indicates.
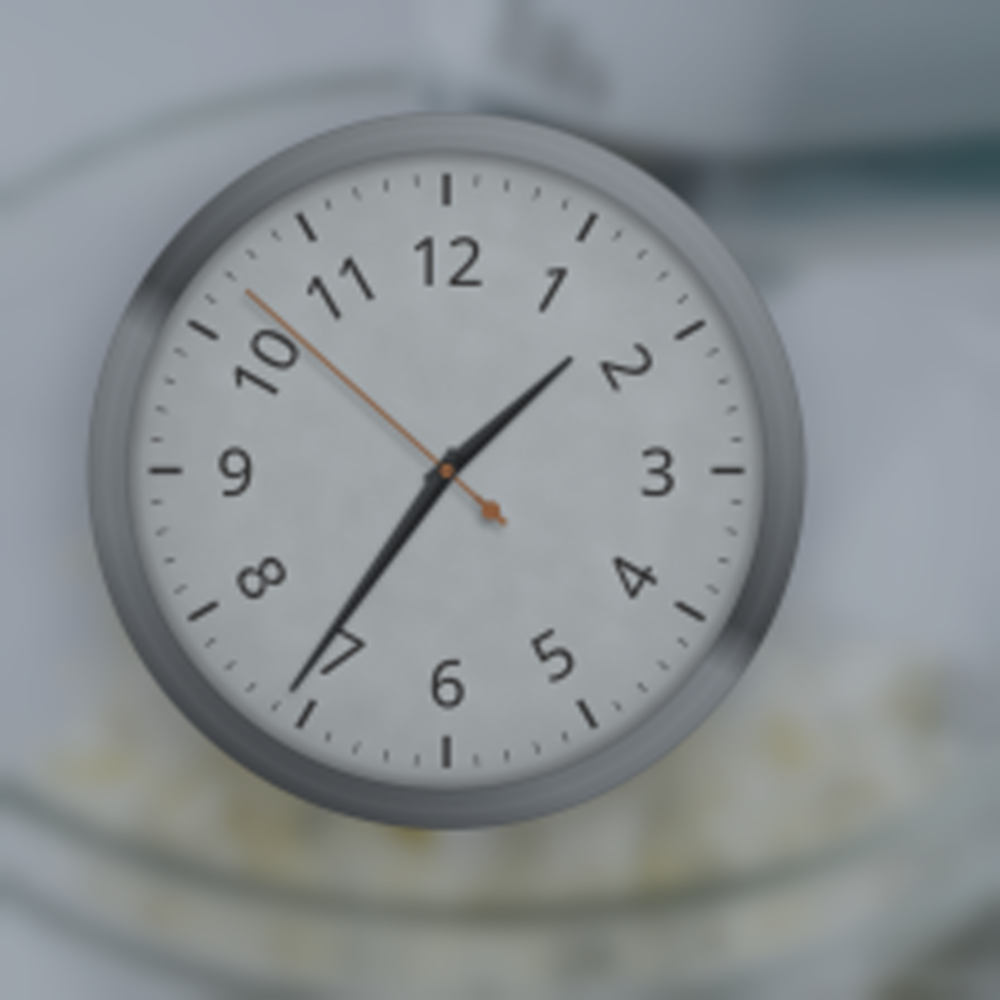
1:35:52
